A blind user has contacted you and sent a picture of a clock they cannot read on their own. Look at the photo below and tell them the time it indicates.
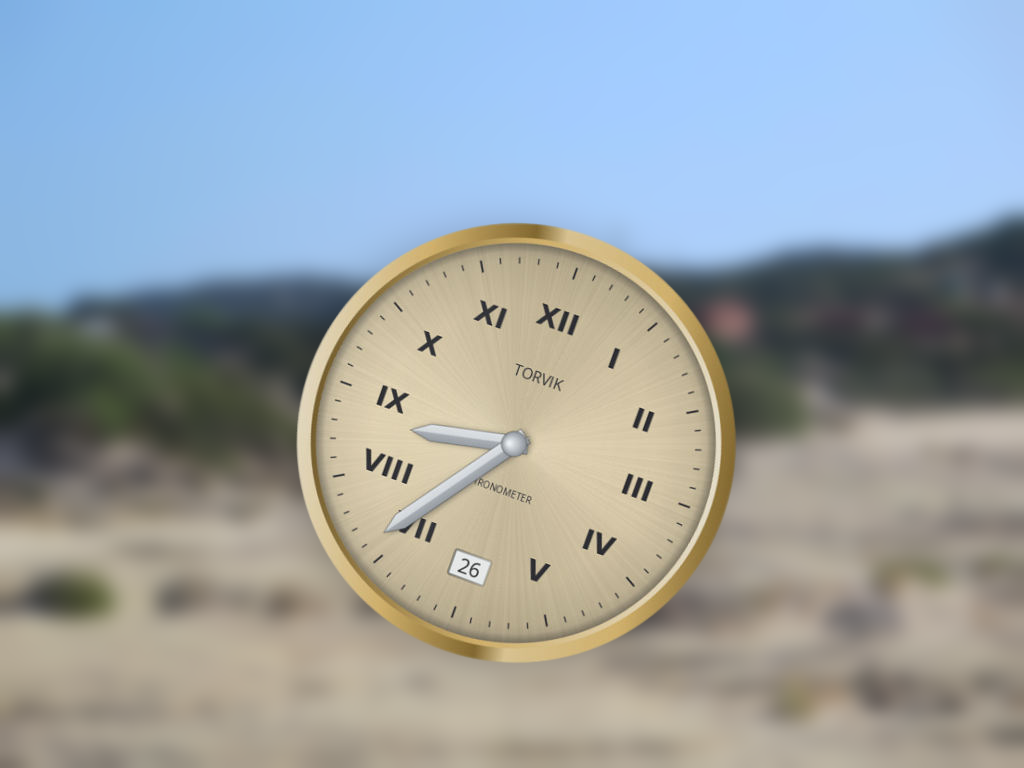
8:36
